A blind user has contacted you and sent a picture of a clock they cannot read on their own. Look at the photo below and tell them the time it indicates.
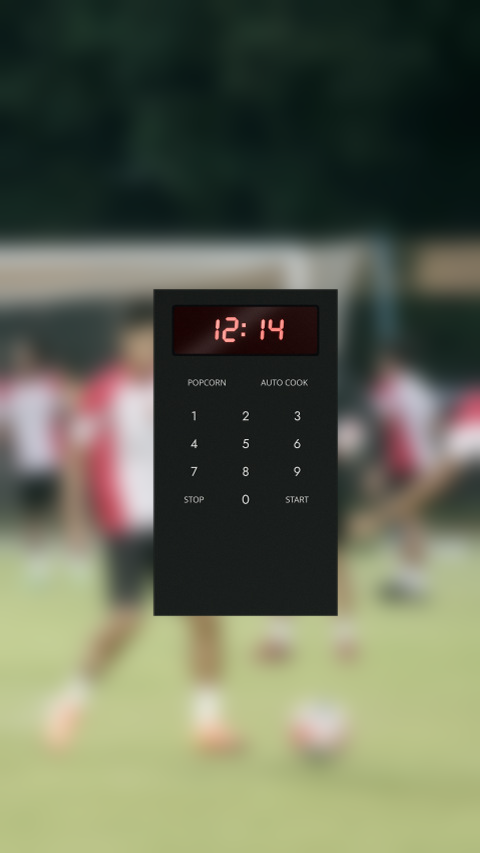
12:14
